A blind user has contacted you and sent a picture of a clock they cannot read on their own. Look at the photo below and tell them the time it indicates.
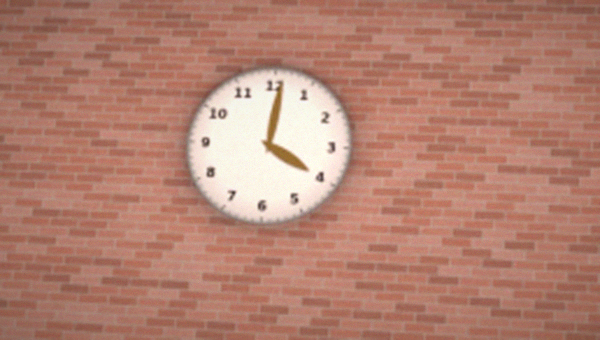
4:01
